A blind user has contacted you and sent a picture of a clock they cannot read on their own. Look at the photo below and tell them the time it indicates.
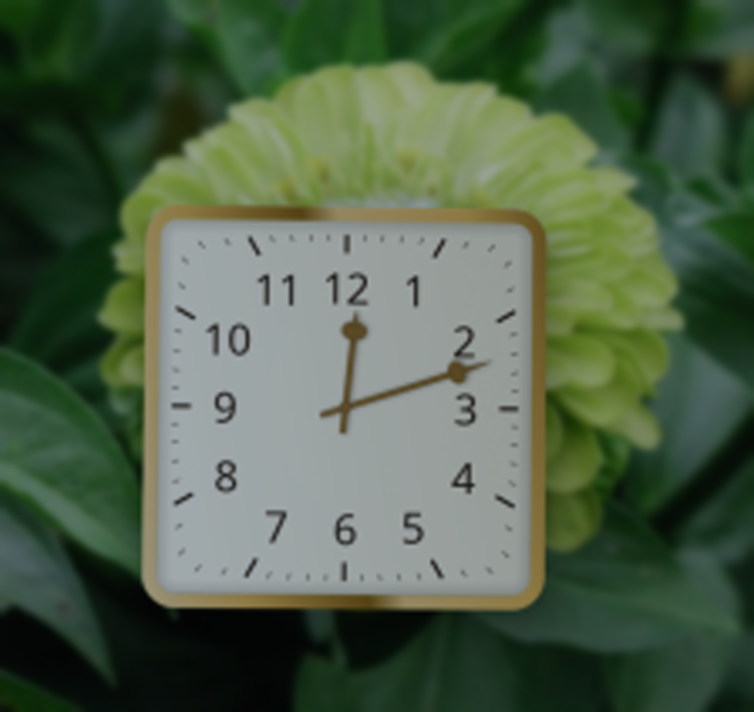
12:12
